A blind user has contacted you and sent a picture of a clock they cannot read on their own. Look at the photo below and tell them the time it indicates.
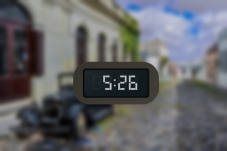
5:26
